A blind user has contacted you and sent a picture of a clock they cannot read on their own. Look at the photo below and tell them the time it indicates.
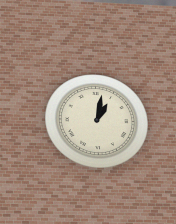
1:02
